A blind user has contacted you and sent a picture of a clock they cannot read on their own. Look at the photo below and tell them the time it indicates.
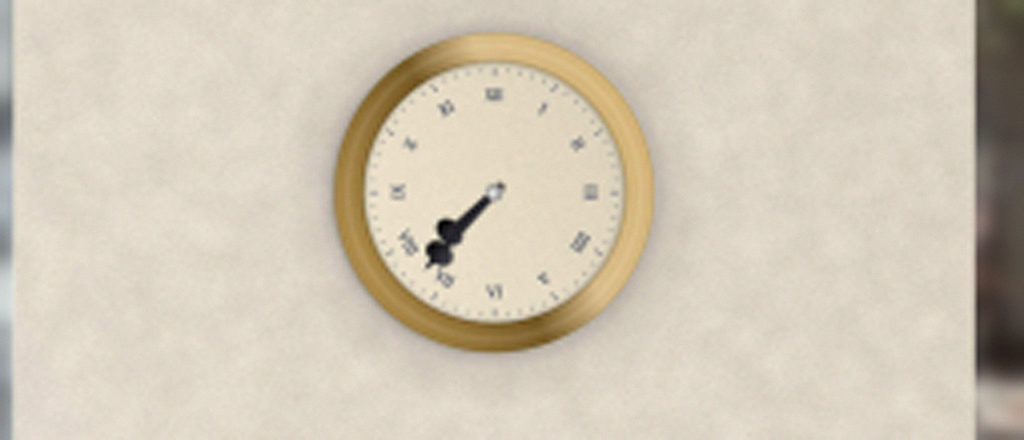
7:37
